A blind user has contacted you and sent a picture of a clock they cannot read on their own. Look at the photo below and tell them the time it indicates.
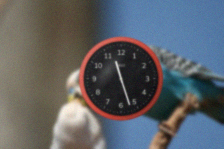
11:27
